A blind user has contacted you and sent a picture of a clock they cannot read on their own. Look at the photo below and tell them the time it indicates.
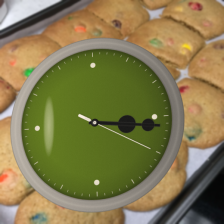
3:16:20
